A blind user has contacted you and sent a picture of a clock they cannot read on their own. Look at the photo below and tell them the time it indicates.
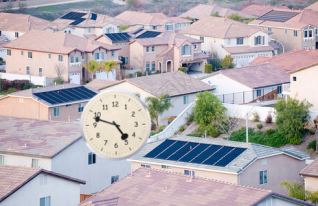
4:48
